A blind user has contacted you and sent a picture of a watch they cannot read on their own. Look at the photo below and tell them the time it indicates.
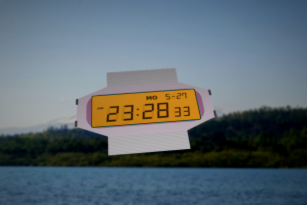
23:28:33
